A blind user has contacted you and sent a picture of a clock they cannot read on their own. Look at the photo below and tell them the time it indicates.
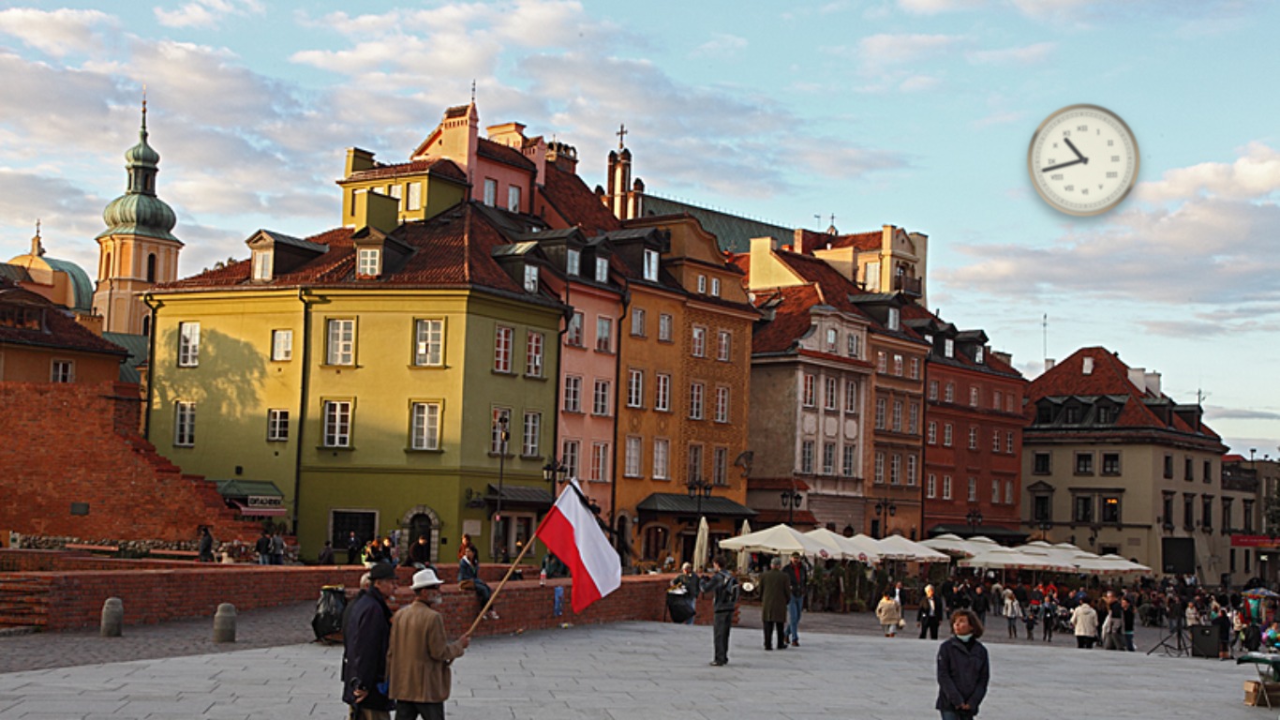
10:43
